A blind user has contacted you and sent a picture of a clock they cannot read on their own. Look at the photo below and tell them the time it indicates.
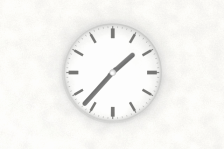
1:37
